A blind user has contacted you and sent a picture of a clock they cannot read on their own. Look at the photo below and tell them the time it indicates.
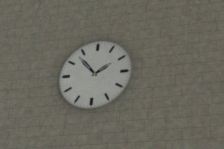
1:53
